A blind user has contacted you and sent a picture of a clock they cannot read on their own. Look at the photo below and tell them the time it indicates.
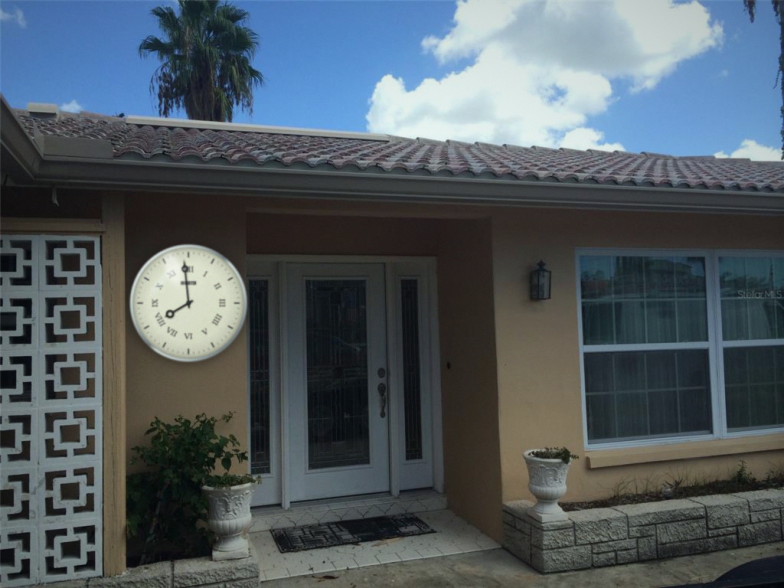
7:59
